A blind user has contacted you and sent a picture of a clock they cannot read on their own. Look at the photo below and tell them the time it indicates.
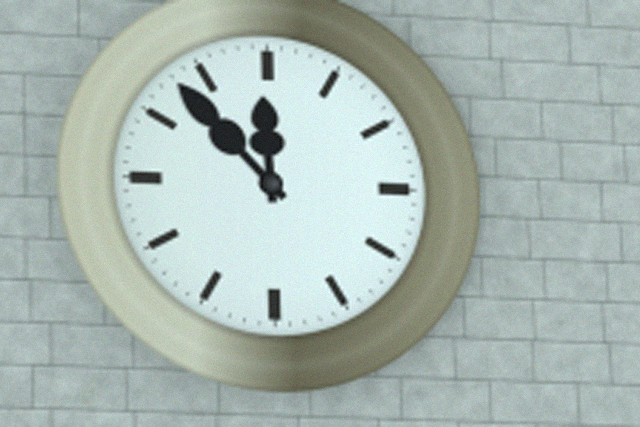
11:53
